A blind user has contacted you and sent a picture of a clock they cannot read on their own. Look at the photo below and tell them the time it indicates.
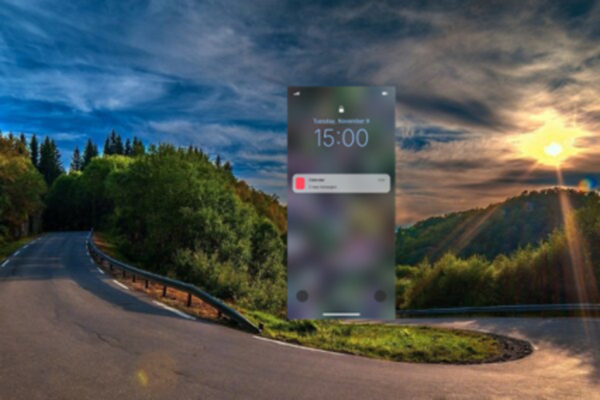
15:00
